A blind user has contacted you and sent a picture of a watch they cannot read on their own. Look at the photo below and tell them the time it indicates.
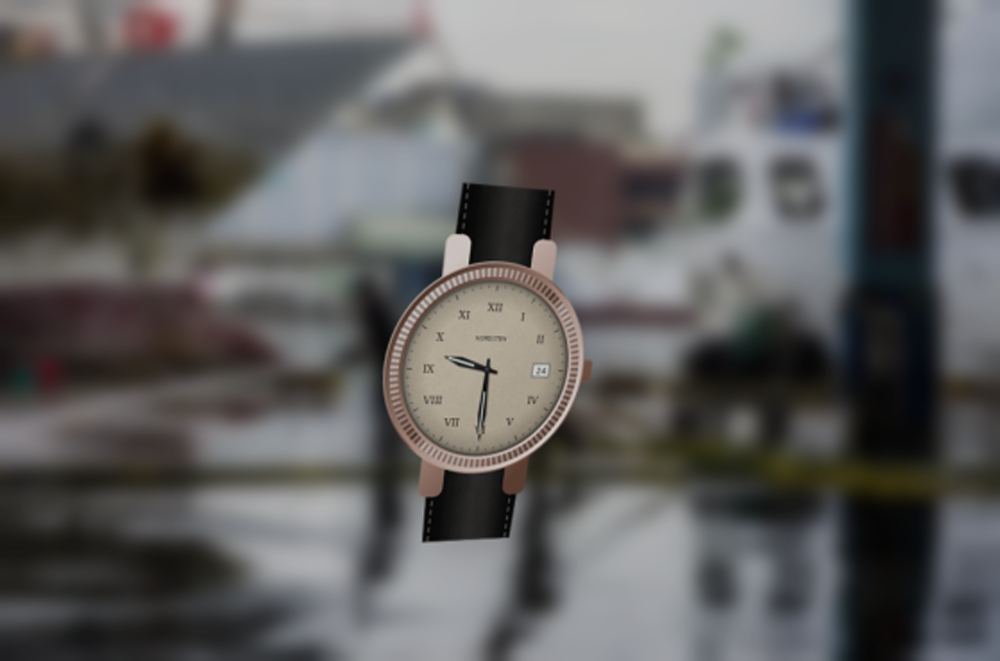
9:30
